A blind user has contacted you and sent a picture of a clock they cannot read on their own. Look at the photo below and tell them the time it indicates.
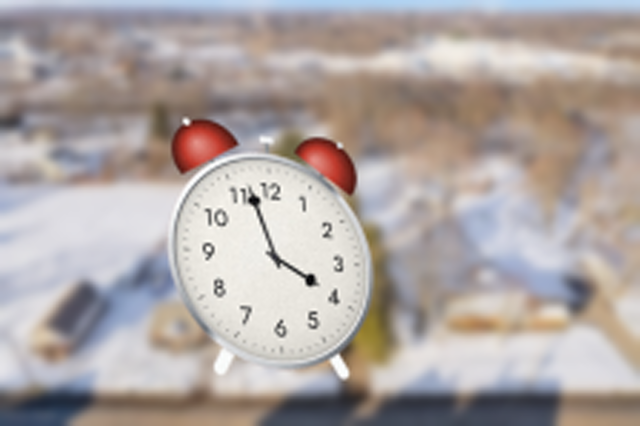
3:57
